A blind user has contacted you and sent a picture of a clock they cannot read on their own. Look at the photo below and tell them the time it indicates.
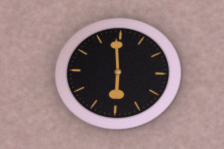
5:59
